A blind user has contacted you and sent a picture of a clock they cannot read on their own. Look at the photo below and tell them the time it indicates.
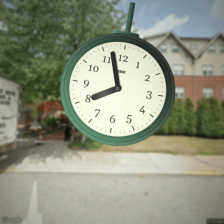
7:57
